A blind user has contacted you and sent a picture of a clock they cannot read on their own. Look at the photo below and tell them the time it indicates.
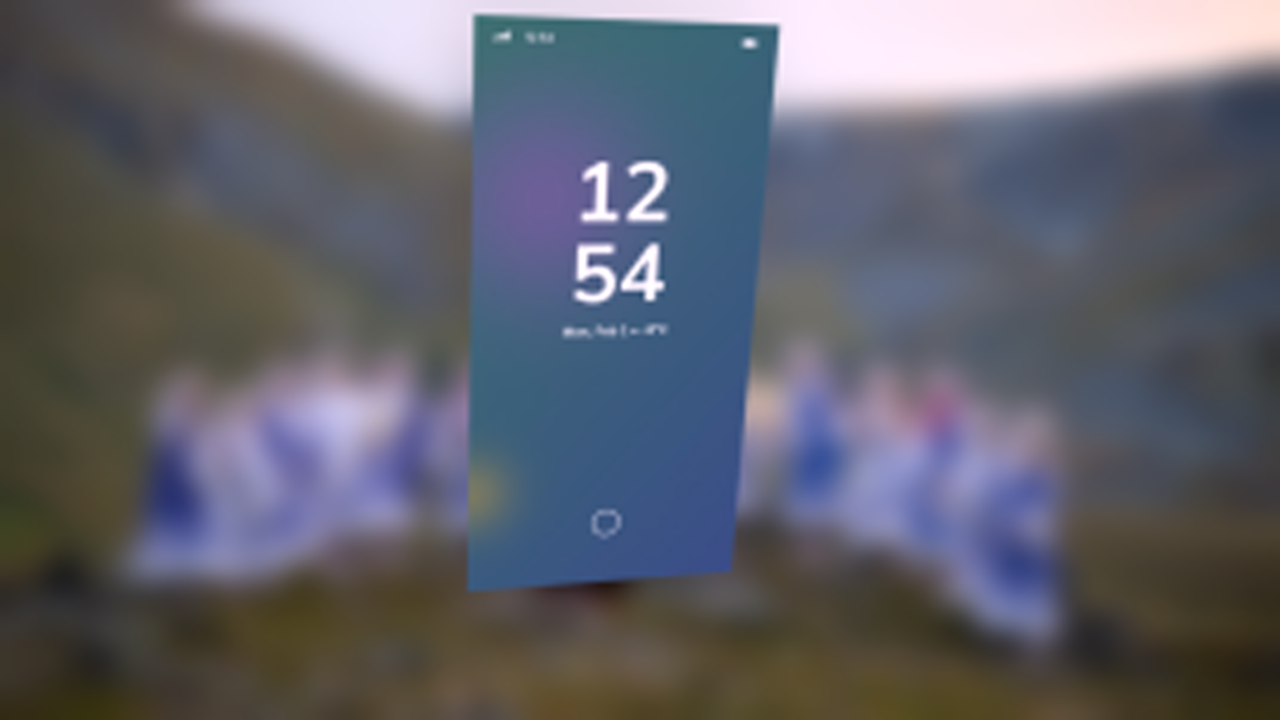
12:54
